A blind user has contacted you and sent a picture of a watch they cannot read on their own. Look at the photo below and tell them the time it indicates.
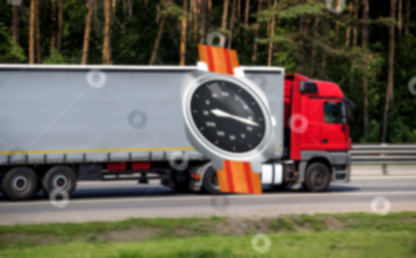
9:17
